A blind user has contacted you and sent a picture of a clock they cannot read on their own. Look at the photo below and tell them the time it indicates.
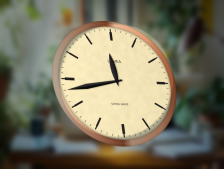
11:43
